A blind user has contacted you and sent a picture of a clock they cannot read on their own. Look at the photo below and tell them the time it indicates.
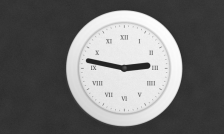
2:47
